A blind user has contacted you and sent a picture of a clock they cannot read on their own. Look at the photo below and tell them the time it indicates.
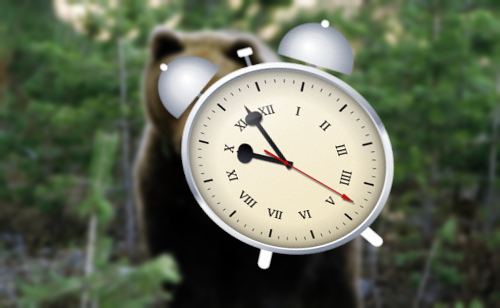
9:57:23
